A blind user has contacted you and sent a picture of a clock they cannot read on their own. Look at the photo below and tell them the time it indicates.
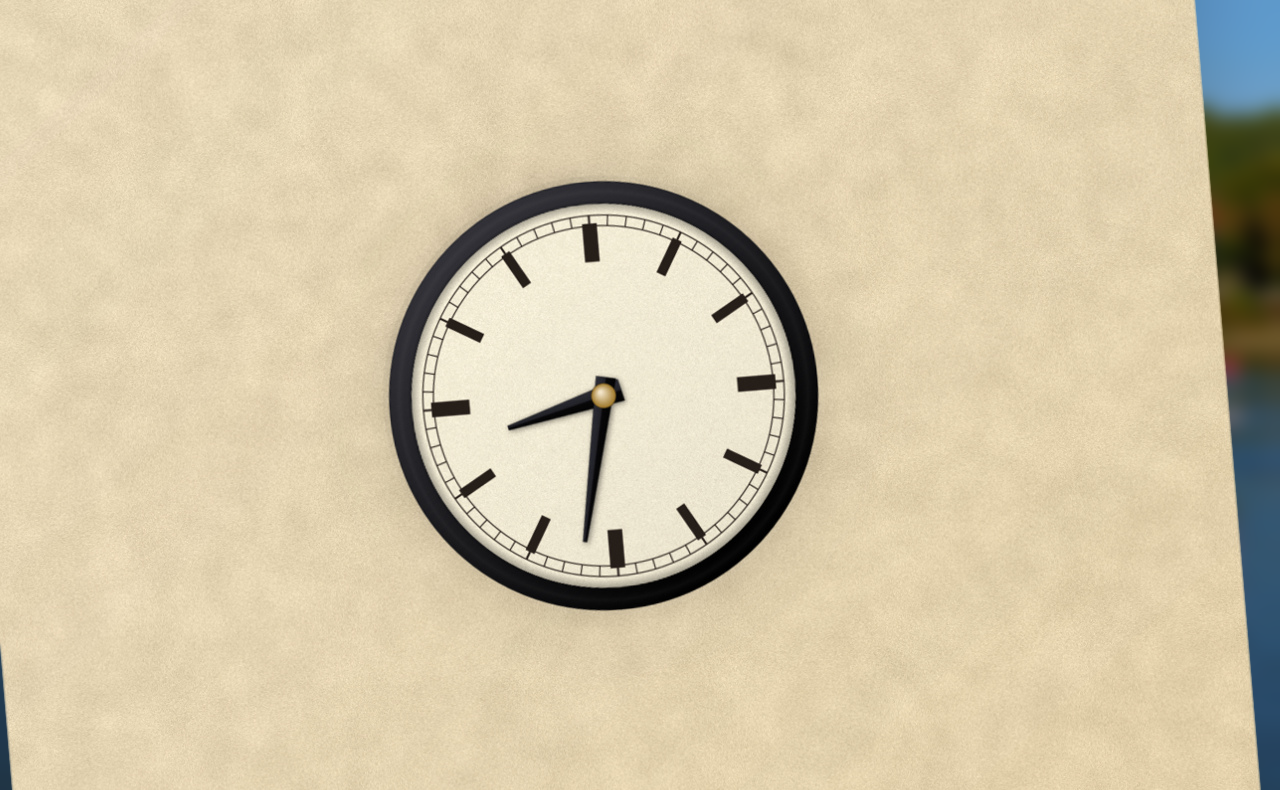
8:32
